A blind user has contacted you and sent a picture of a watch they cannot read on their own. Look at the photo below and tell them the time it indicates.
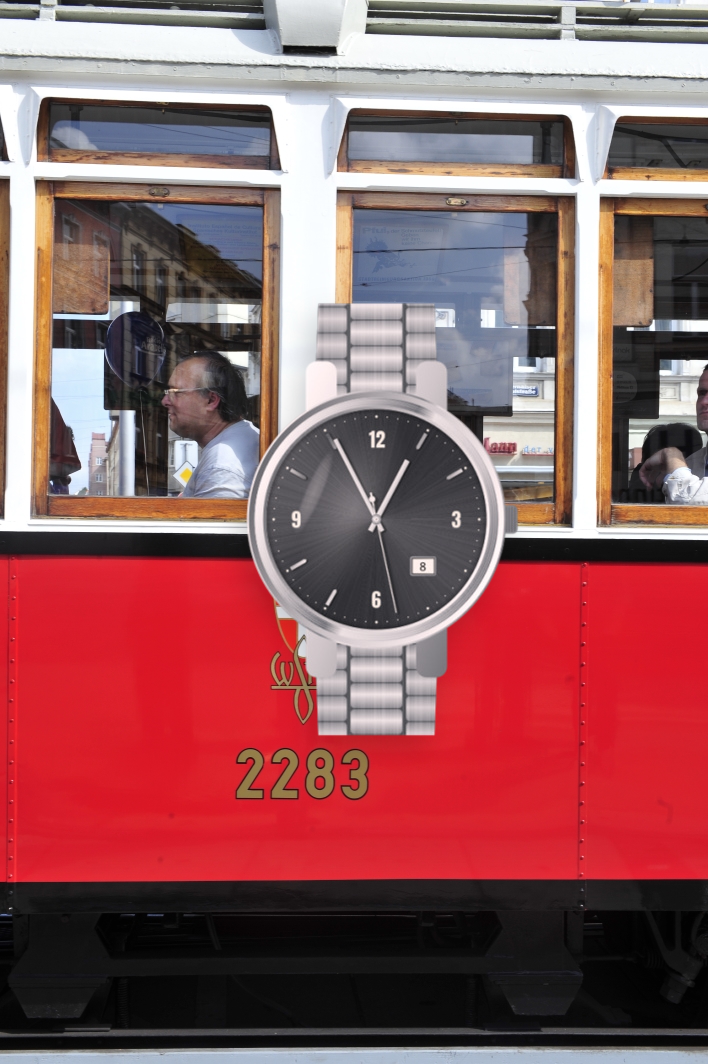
12:55:28
